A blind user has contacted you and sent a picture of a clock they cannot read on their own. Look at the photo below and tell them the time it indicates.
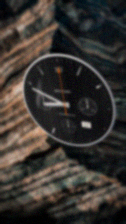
8:49
